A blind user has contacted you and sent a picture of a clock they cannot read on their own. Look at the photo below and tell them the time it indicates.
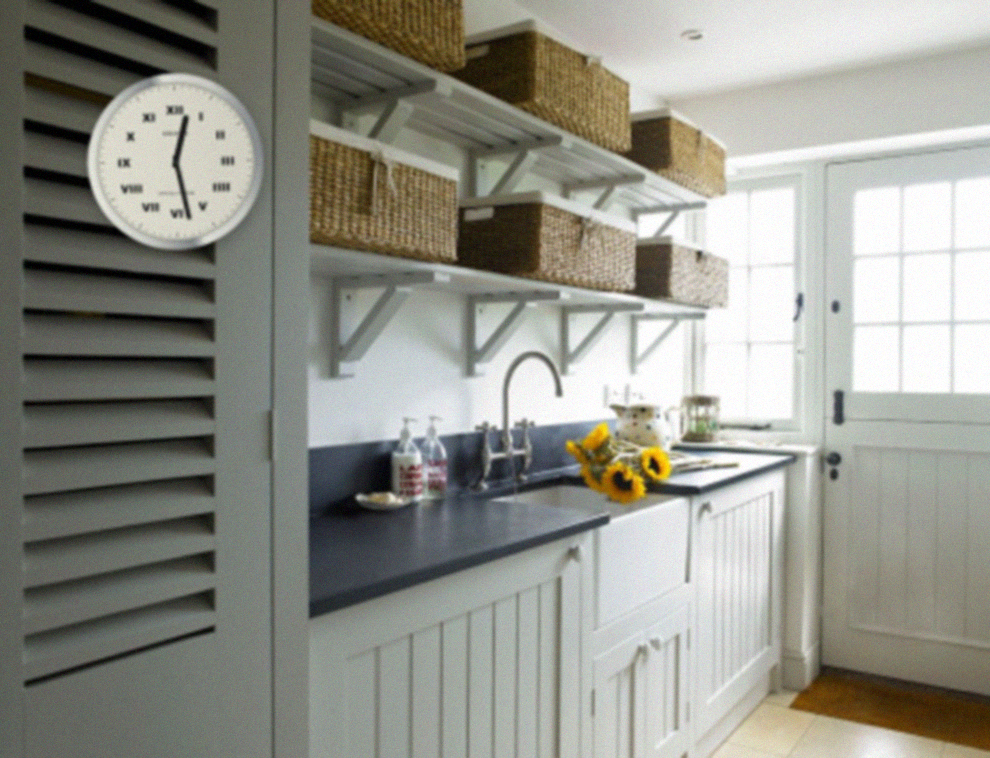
12:28
